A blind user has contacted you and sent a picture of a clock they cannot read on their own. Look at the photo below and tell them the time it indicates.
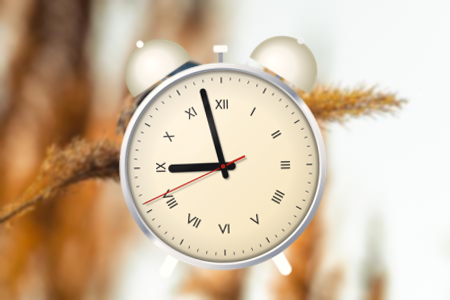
8:57:41
